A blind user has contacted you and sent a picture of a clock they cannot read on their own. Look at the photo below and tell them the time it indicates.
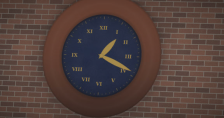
1:19
